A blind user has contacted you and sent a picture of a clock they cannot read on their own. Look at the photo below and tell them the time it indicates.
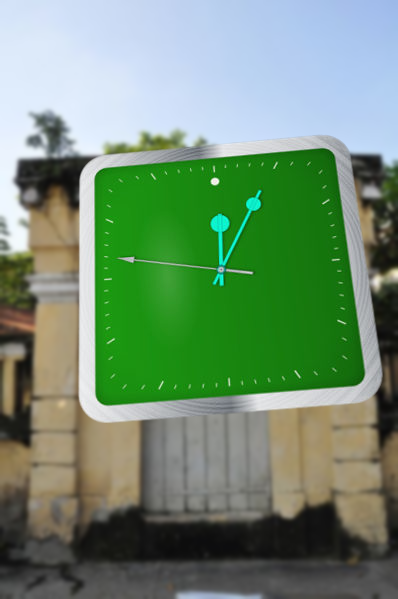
12:04:47
